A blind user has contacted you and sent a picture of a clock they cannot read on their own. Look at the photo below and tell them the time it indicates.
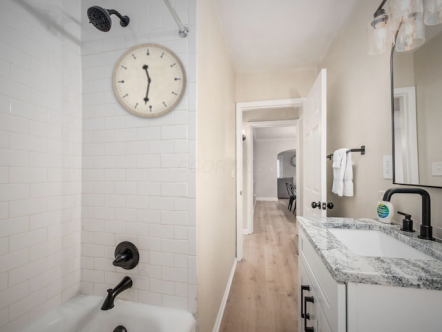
11:32
